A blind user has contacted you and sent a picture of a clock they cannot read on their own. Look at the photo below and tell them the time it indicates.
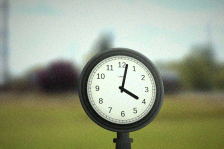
4:02
